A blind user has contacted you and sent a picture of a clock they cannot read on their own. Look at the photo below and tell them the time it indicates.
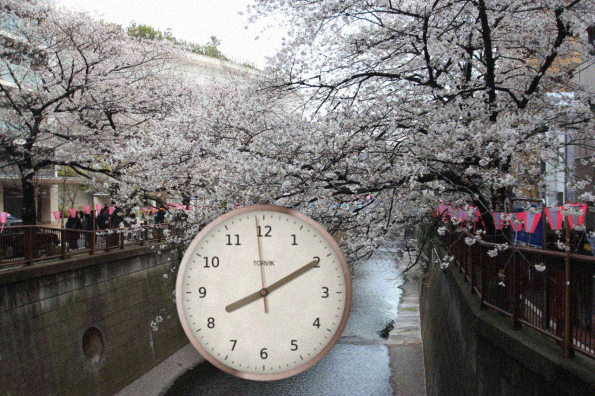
8:09:59
